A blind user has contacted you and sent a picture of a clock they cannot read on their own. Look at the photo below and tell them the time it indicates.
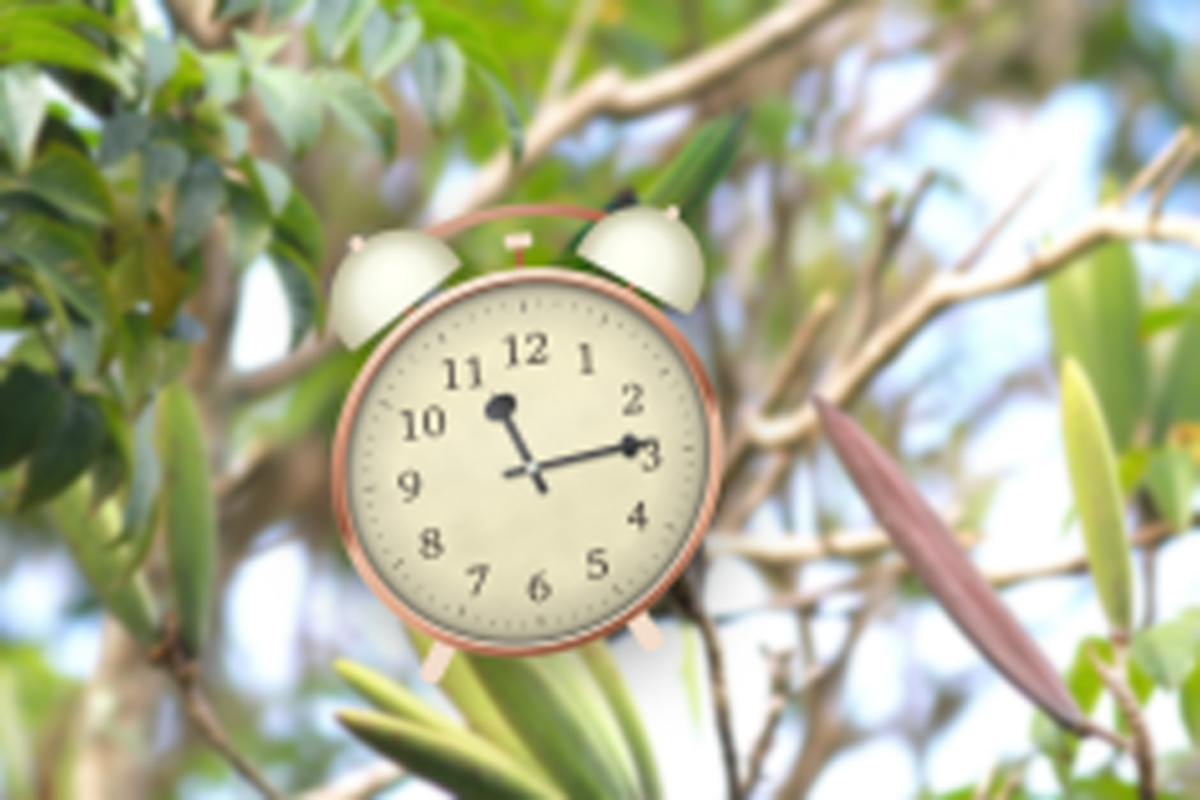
11:14
